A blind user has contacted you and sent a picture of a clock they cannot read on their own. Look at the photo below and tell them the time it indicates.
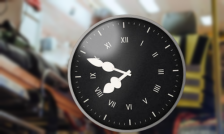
7:49
